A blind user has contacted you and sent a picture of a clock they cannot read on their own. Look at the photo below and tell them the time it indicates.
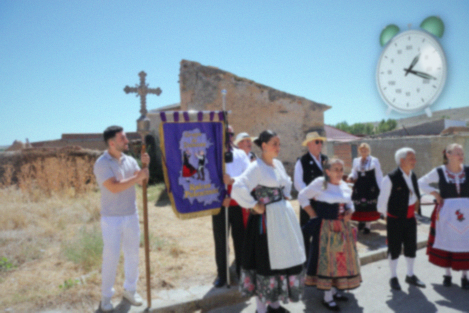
1:18
